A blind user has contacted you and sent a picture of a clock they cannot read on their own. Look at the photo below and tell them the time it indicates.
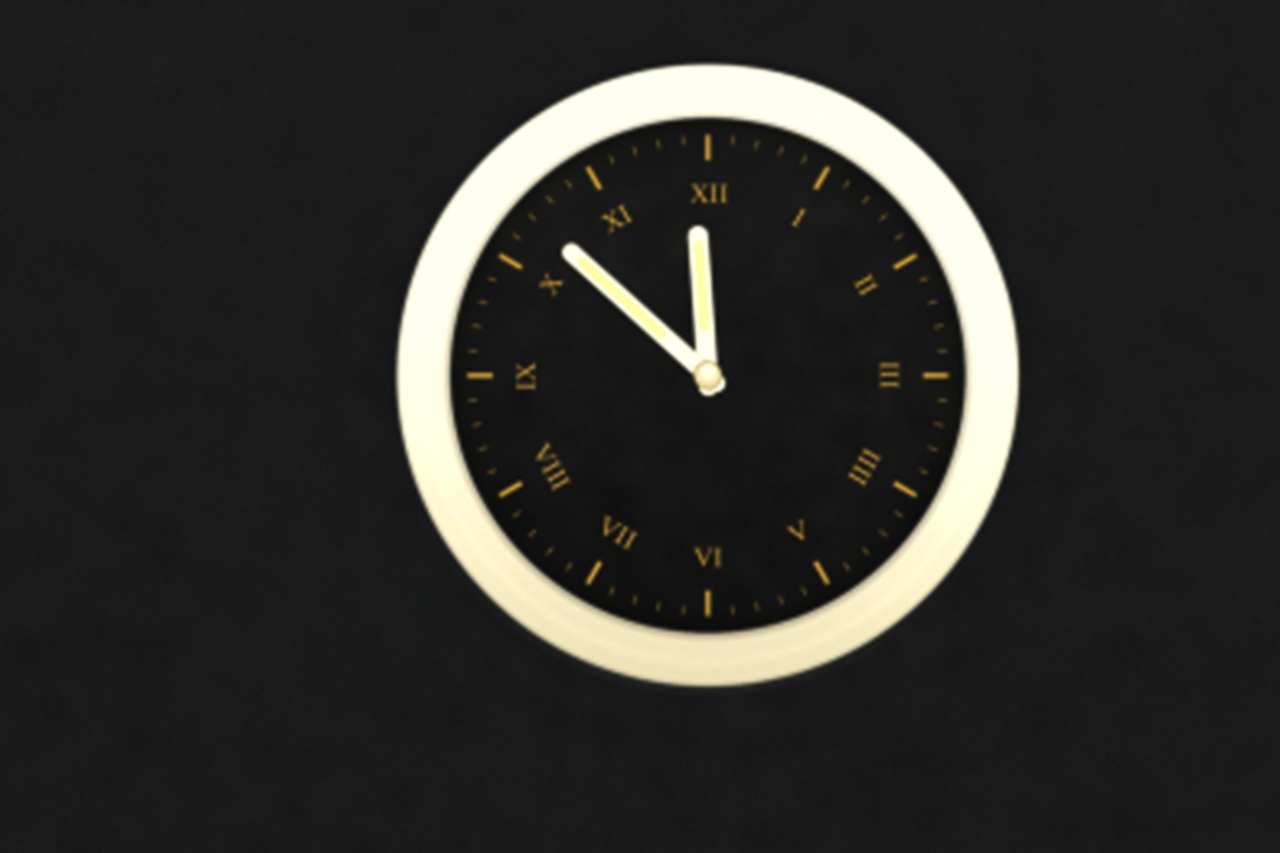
11:52
